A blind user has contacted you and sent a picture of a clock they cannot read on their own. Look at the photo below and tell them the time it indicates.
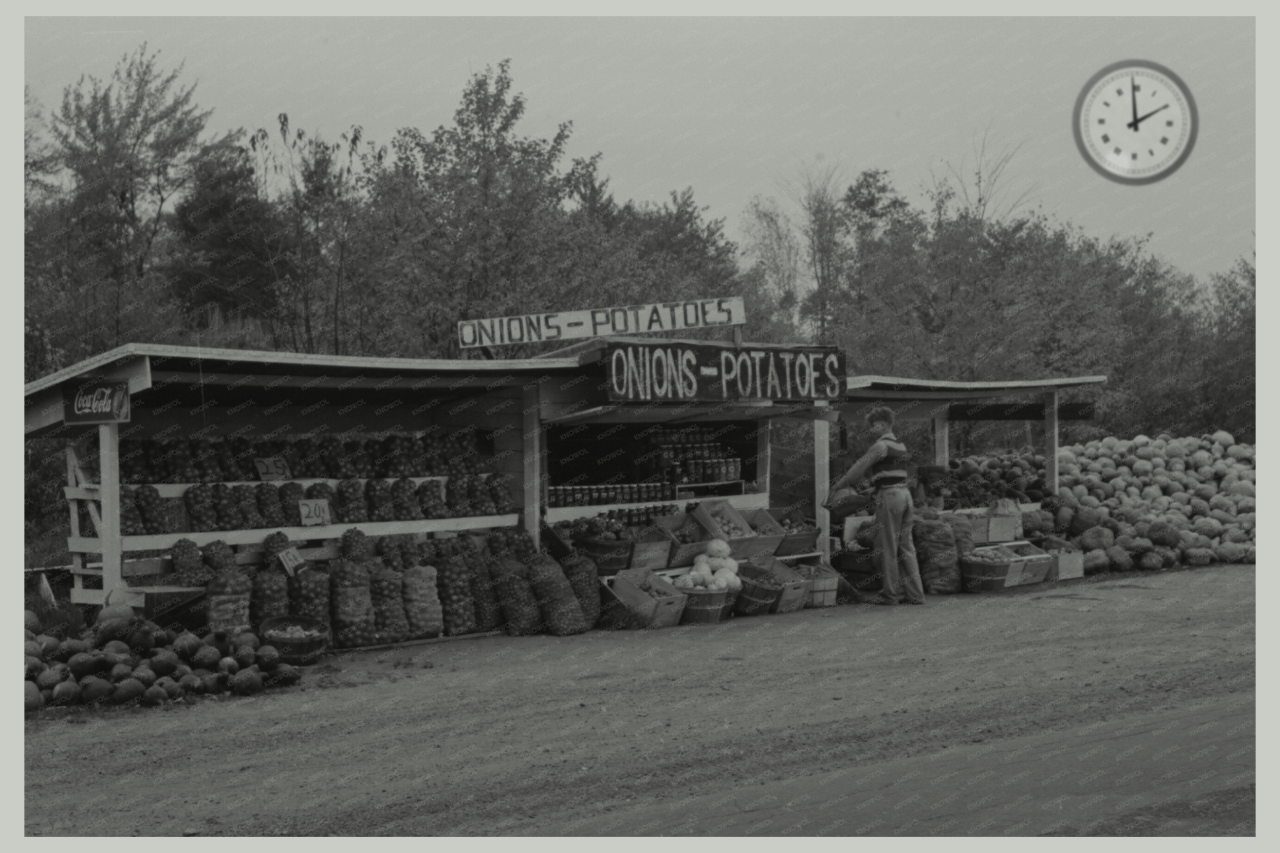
1:59
